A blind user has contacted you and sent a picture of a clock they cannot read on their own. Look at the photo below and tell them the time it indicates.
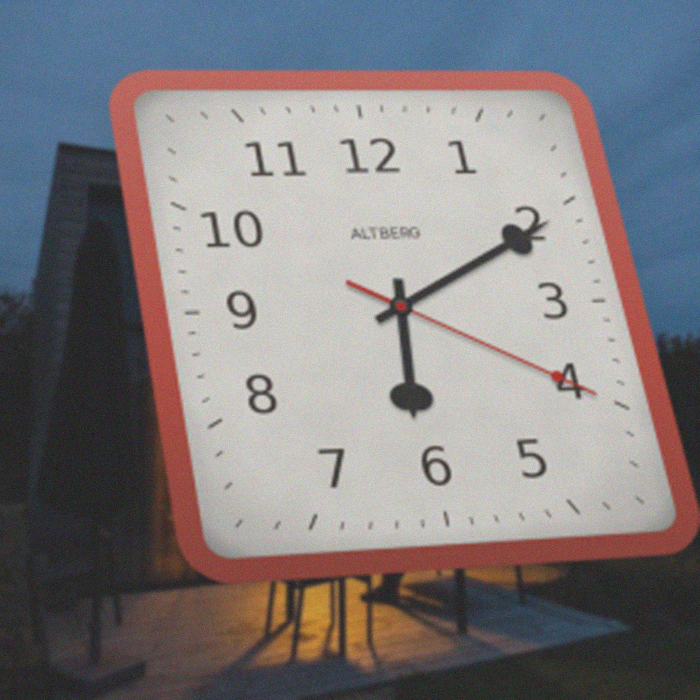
6:10:20
